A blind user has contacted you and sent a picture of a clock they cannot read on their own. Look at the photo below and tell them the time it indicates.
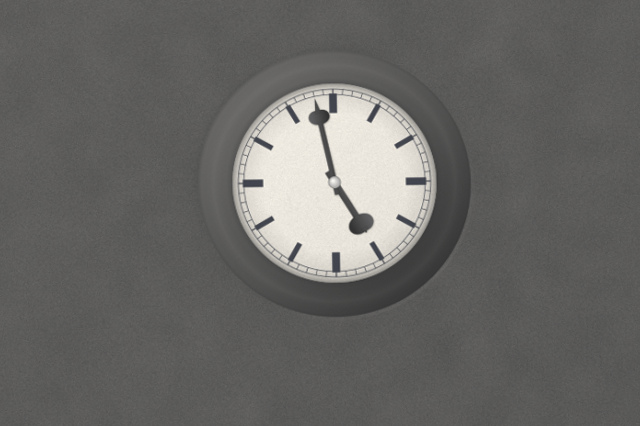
4:58
